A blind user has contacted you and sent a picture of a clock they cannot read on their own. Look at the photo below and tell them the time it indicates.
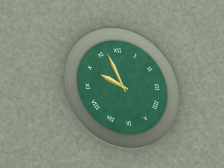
9:57
